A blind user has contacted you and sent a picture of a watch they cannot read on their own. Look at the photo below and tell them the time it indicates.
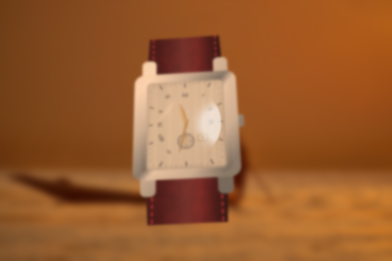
11:32
